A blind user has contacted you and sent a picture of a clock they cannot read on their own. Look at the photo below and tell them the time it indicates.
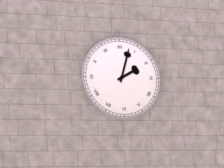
2:03
